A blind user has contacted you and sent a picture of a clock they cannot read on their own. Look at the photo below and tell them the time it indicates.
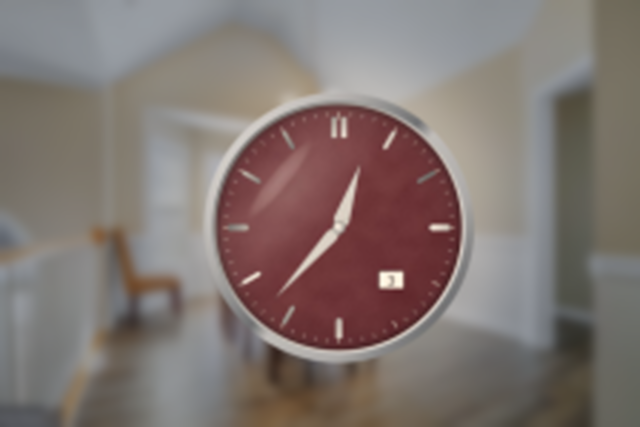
12:37
